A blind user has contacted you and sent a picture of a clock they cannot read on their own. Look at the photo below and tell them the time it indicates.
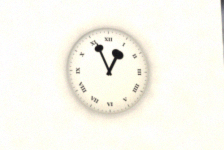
12:56
